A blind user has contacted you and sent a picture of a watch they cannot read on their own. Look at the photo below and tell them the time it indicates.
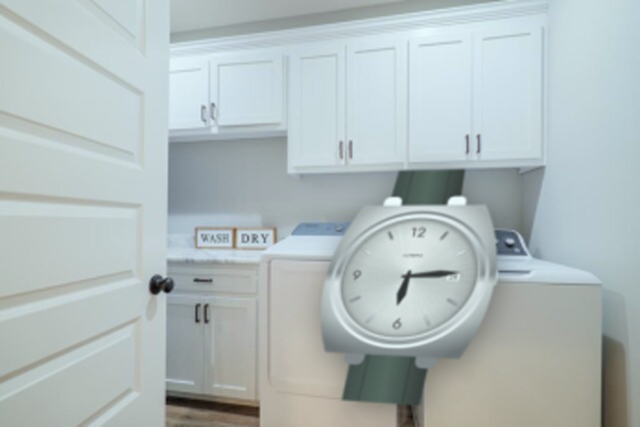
6:14
